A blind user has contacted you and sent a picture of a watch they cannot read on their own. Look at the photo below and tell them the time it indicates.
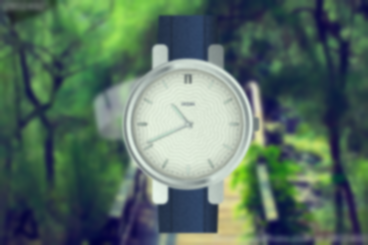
10:41
